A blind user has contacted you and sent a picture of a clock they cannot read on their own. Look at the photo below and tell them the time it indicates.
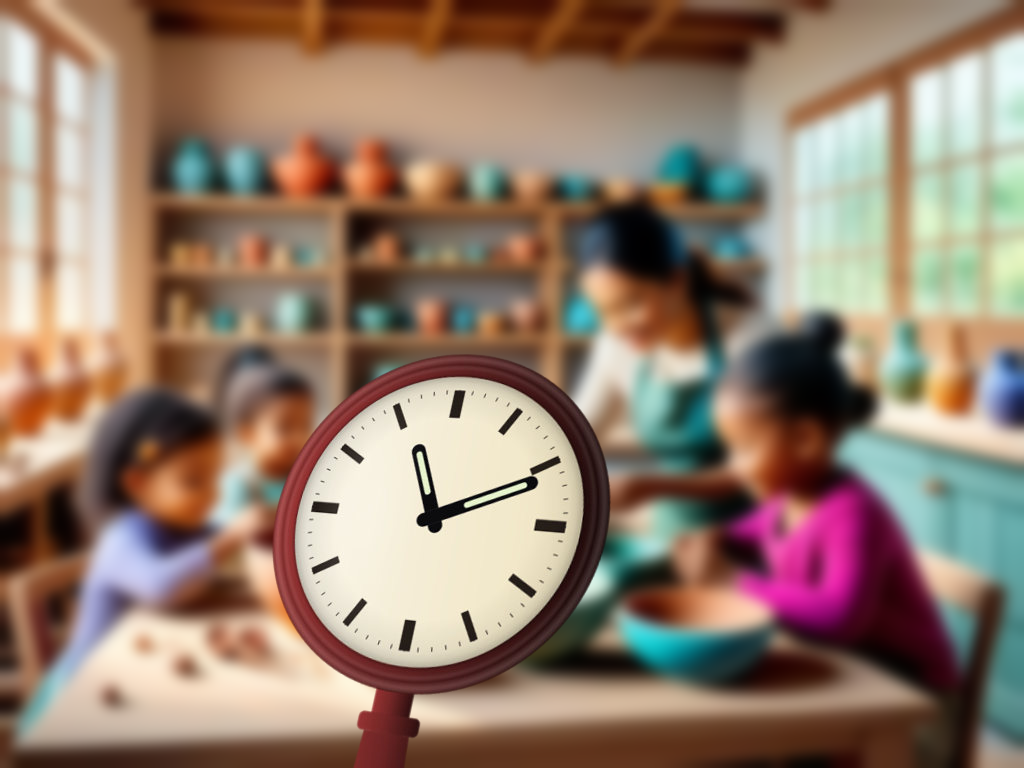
11:11
